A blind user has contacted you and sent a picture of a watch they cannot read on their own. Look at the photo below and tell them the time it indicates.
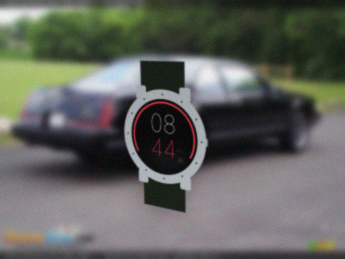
8:44
